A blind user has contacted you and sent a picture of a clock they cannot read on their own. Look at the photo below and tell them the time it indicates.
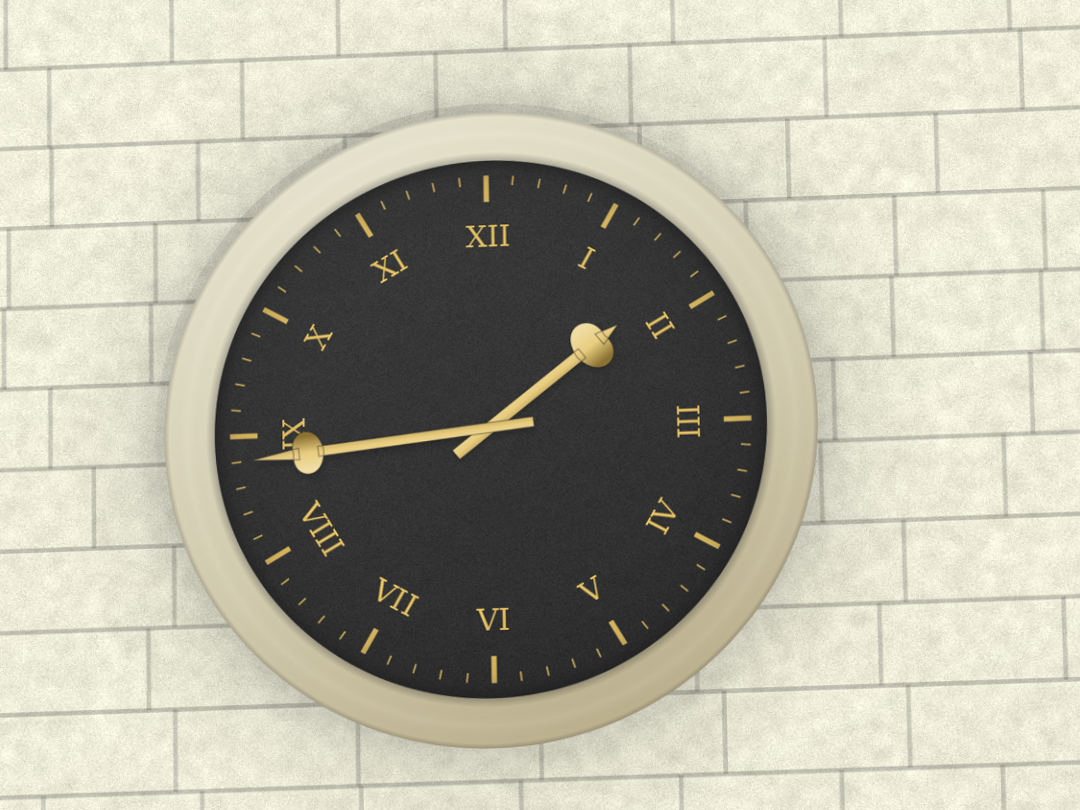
1:44
